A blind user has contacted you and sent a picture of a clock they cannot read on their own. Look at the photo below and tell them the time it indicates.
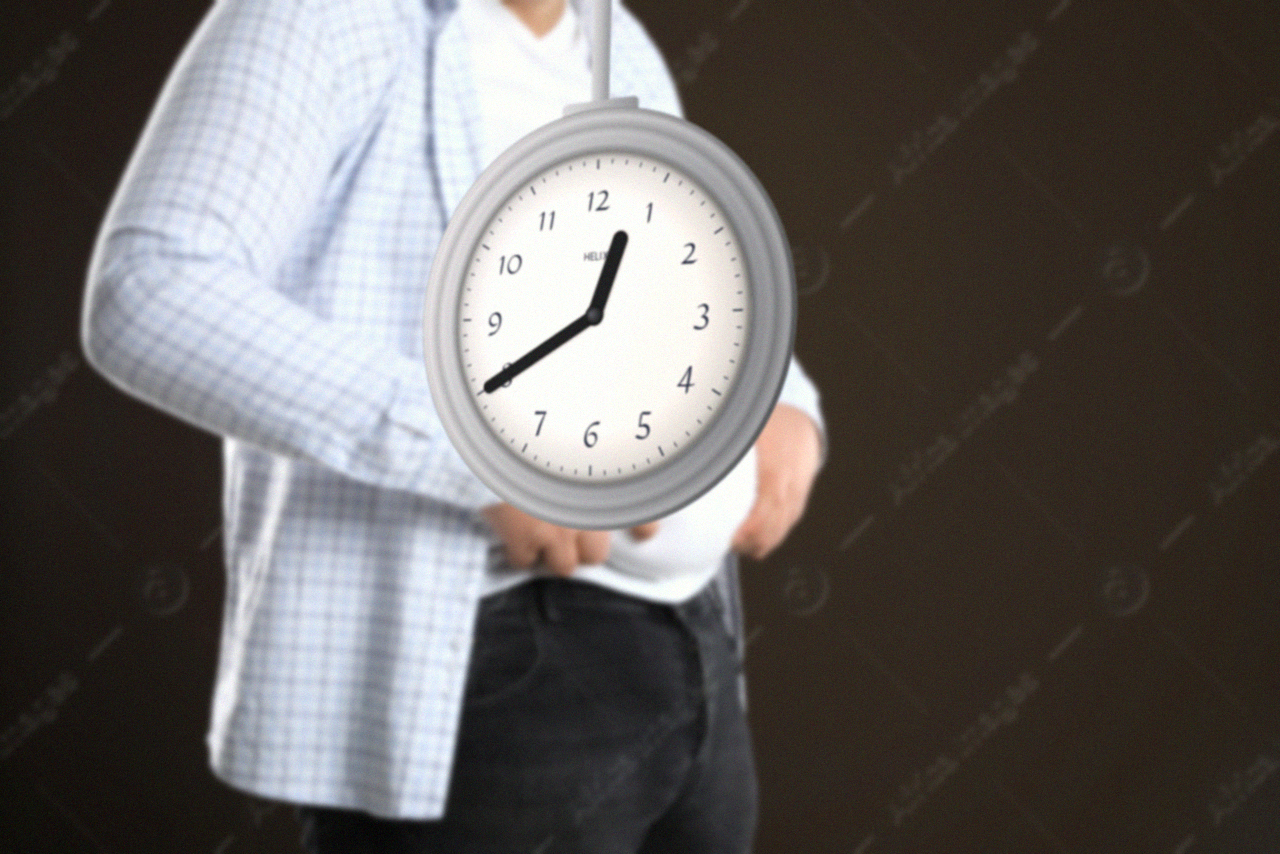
12:40
